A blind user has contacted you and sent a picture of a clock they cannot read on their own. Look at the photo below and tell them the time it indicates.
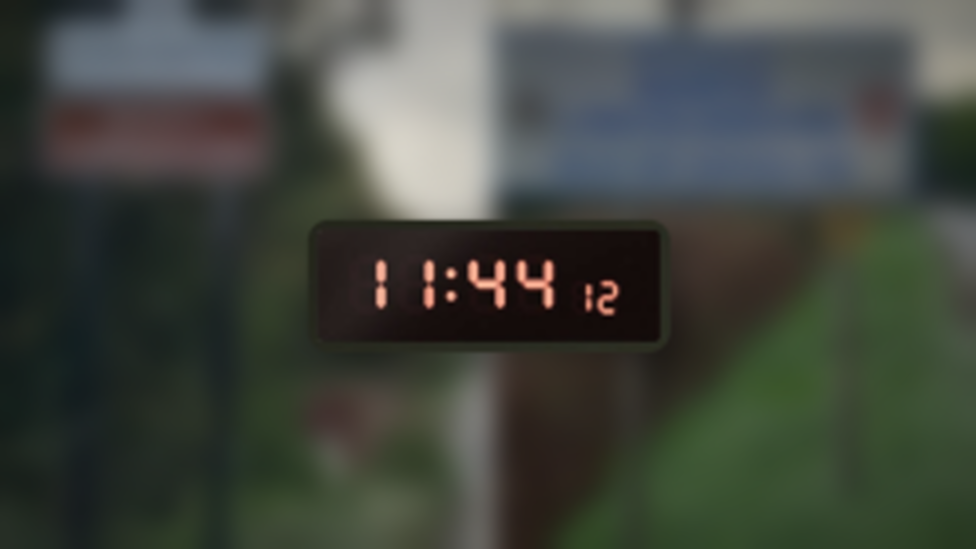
11:44:12
